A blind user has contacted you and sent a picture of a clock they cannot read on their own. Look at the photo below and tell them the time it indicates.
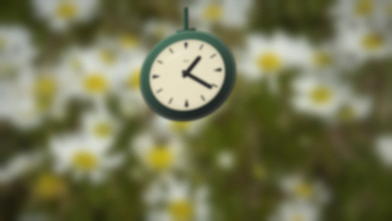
1:21
